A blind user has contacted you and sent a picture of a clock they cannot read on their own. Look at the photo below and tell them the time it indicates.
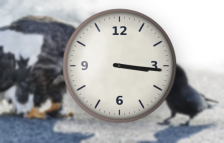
3:16
